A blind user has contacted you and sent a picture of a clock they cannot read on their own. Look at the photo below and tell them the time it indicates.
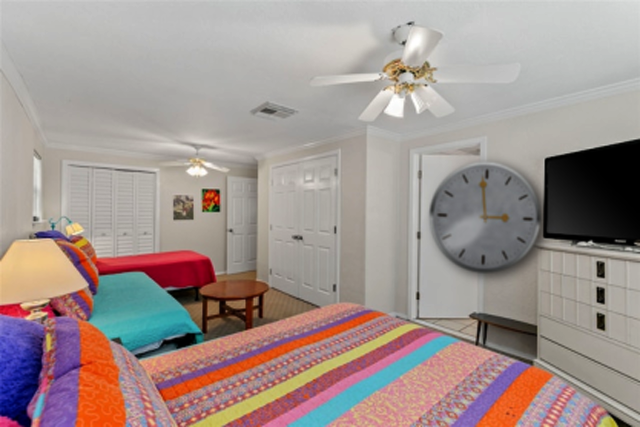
2:59
